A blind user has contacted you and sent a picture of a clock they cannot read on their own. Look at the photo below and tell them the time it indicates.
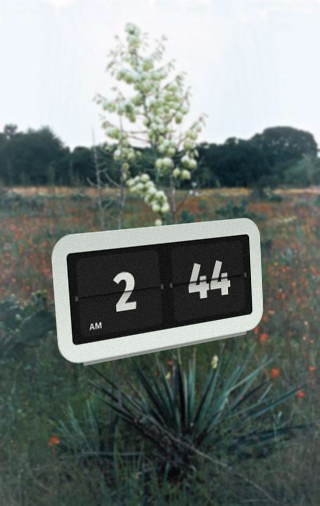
2:44
